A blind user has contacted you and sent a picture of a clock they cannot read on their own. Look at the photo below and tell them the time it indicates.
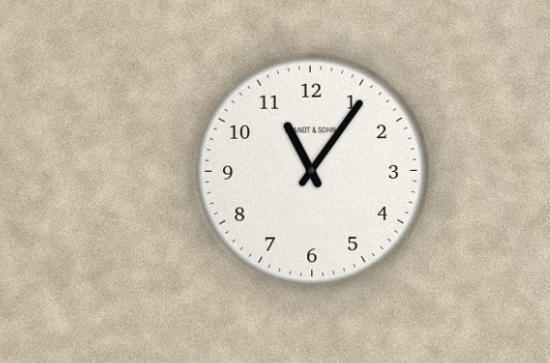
11:06
